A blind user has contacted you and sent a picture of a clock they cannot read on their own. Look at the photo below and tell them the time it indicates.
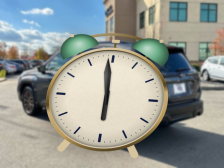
5:59
